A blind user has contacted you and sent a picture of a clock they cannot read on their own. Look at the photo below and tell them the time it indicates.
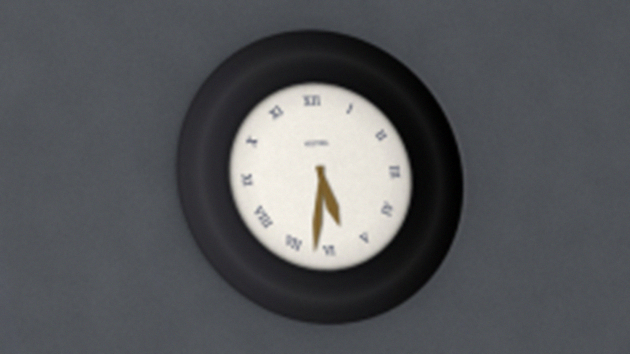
5:32
